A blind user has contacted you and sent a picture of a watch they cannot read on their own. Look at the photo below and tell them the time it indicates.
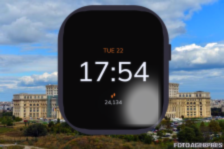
17:54
